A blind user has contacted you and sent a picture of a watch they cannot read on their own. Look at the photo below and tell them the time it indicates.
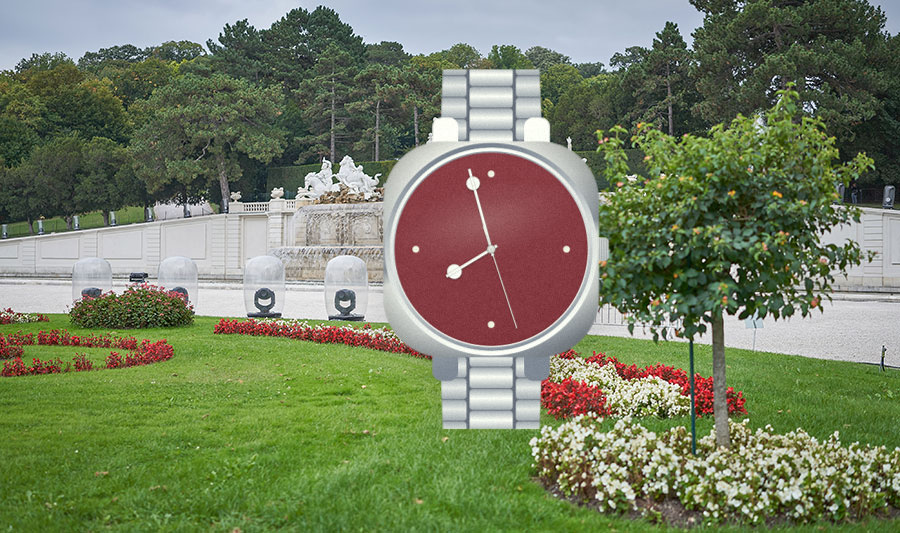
7:57:27
